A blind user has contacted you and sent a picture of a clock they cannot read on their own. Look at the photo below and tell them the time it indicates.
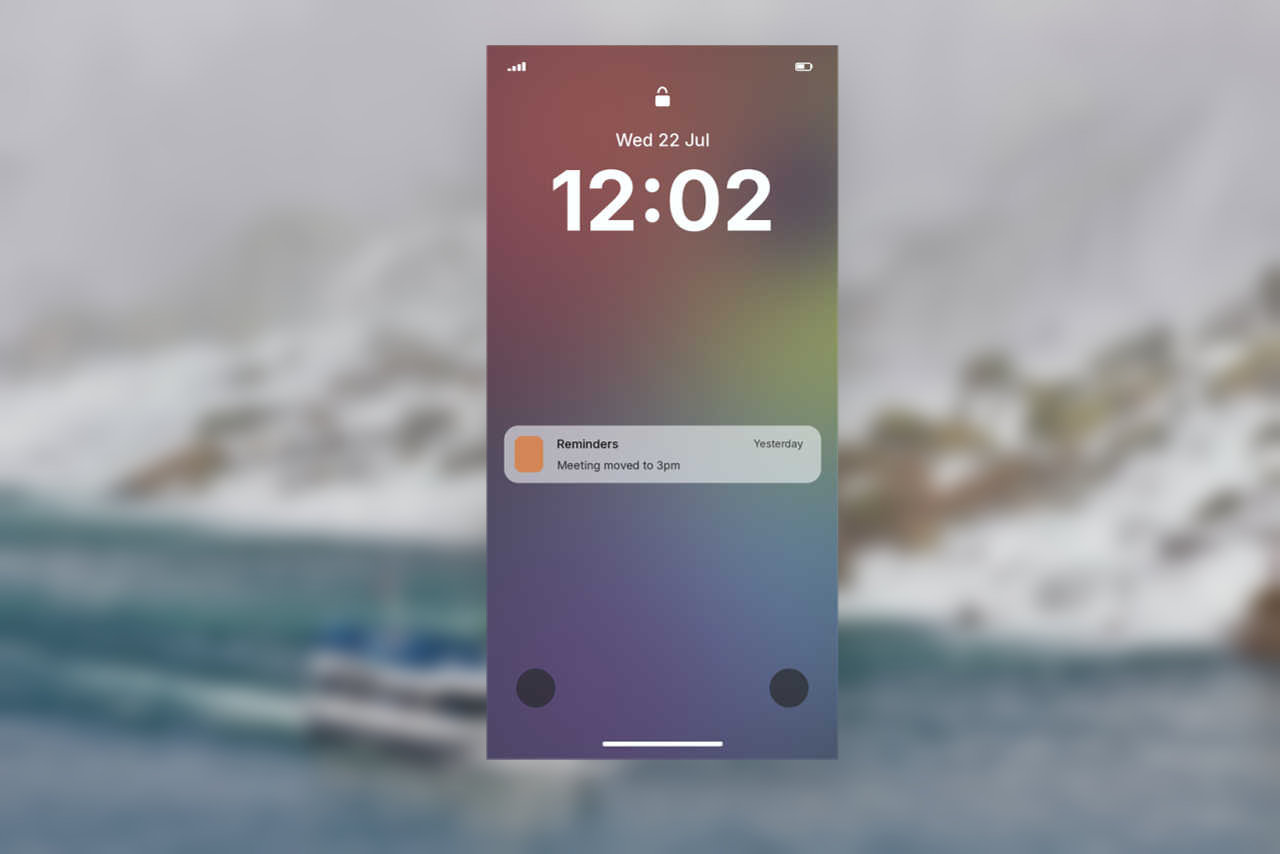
12:02
